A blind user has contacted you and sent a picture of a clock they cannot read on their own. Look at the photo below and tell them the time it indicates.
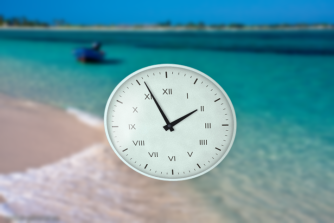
1:56
